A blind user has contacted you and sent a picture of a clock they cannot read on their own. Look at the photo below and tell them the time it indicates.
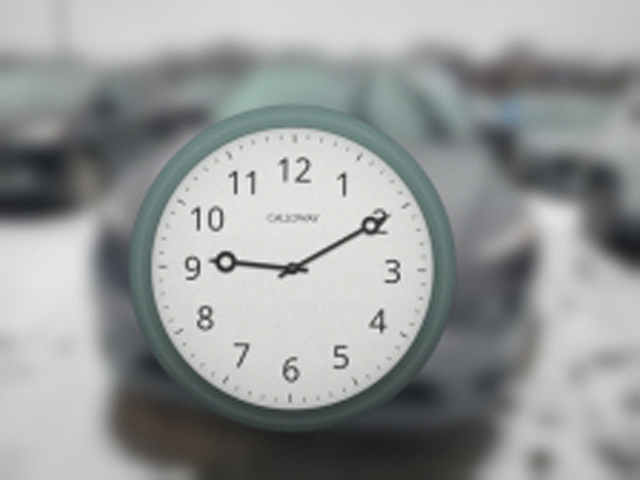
9:10
